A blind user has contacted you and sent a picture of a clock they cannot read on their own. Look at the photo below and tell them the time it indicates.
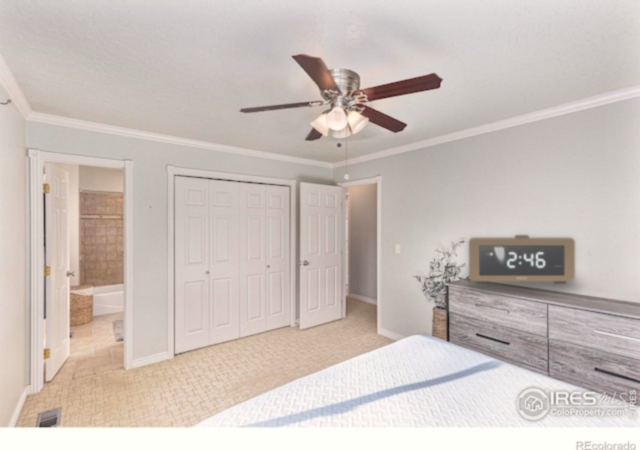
2:46
